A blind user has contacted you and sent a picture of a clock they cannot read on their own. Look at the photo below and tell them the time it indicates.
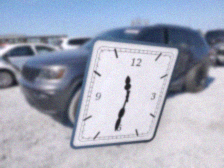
11:31
